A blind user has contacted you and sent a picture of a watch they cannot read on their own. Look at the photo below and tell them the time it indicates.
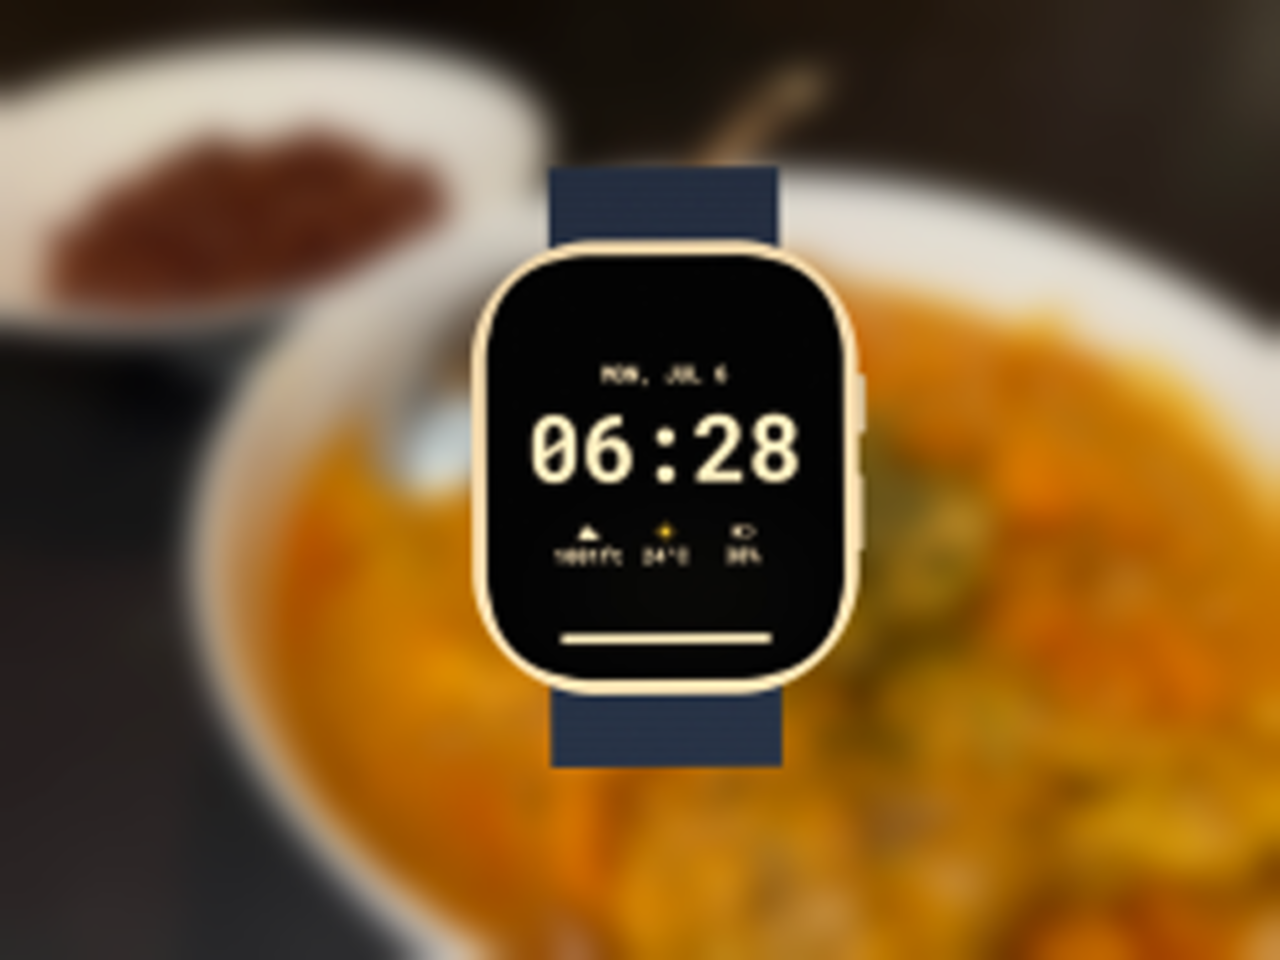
6:28
